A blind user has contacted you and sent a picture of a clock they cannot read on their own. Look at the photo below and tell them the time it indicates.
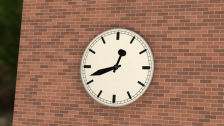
12:42
